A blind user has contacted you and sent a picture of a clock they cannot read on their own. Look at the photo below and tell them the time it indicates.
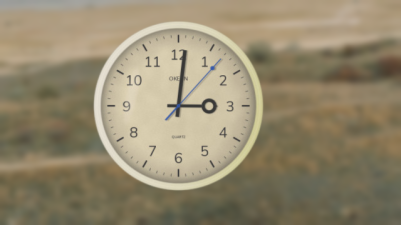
3:01:07
